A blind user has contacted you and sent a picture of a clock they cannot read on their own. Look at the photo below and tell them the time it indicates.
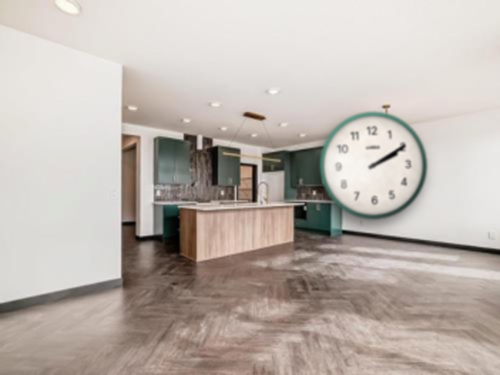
2:10
